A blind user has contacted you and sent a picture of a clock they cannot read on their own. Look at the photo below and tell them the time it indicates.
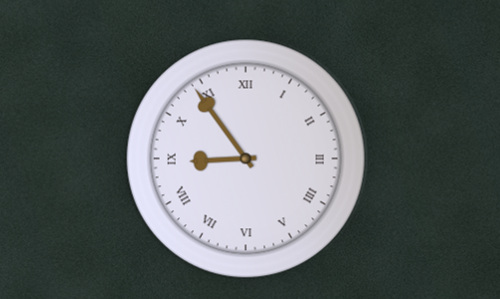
8:54
